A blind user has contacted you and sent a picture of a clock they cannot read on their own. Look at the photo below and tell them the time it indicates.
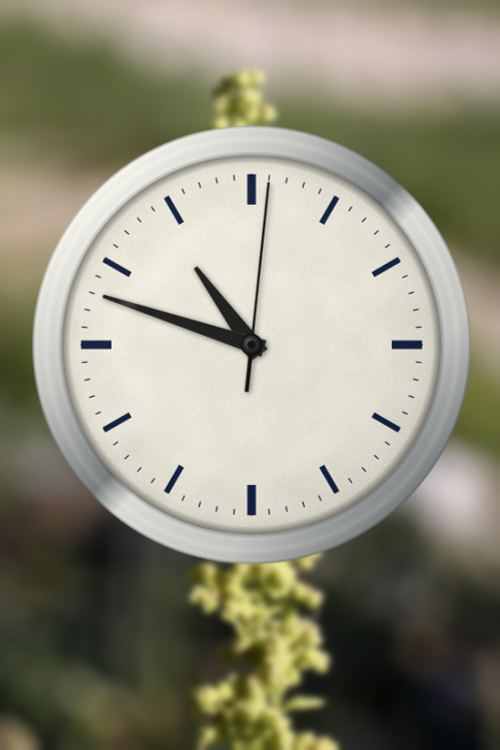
10:48:01
